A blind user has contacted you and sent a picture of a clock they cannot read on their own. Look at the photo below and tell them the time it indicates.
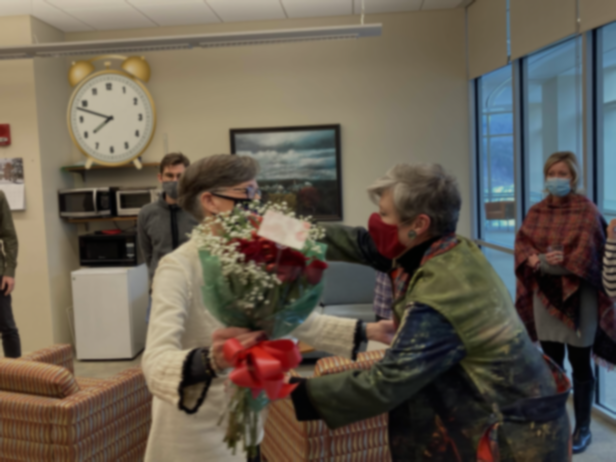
7:48
